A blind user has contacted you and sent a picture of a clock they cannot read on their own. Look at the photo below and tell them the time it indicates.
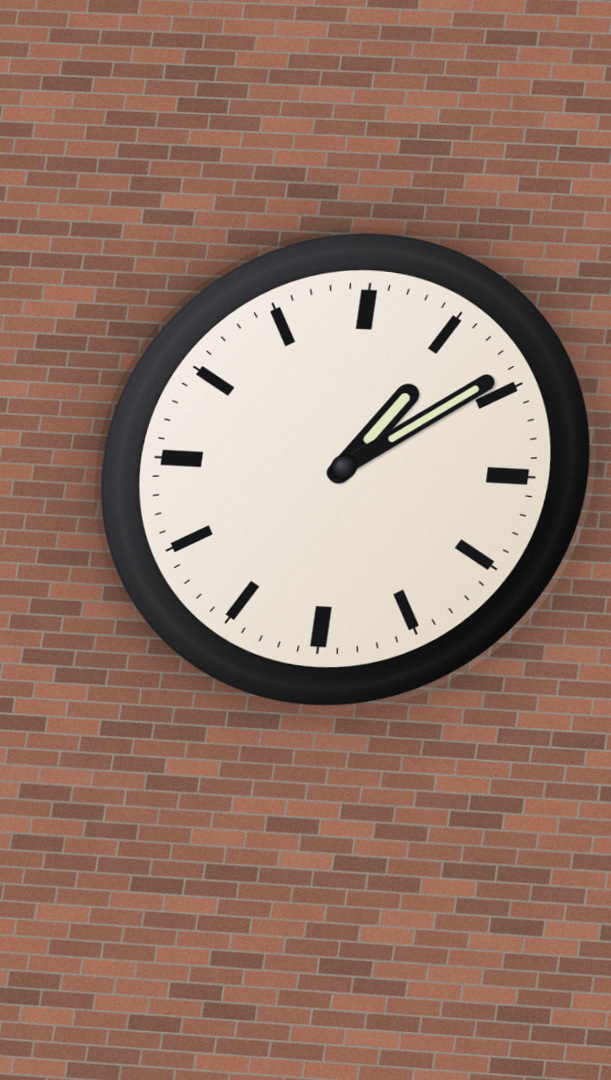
1:09
